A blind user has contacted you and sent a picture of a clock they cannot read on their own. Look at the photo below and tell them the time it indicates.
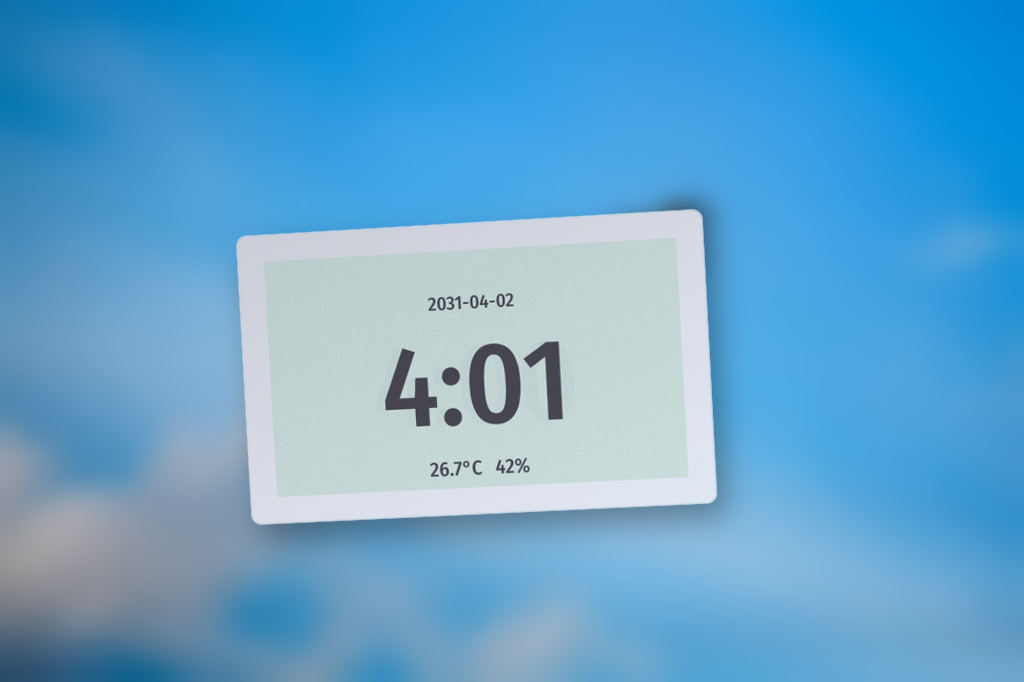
4:01
